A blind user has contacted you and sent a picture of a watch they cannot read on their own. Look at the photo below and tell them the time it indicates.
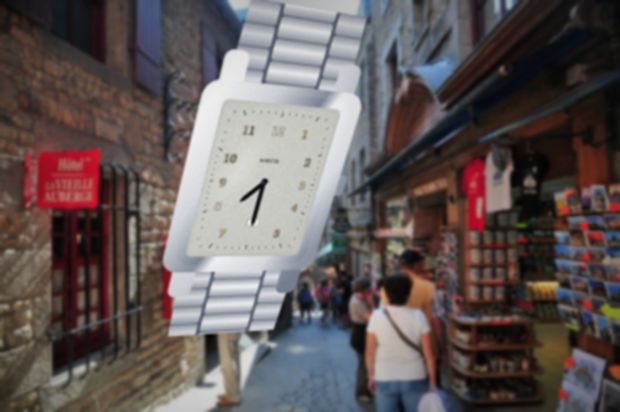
7:30
